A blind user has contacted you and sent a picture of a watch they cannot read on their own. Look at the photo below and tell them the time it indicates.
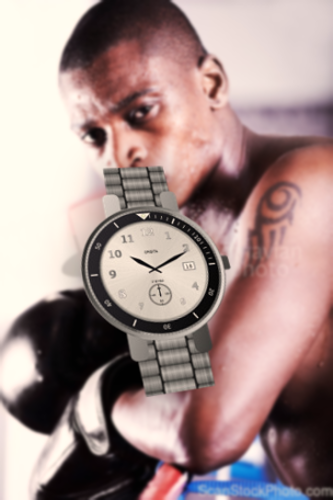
10:11
